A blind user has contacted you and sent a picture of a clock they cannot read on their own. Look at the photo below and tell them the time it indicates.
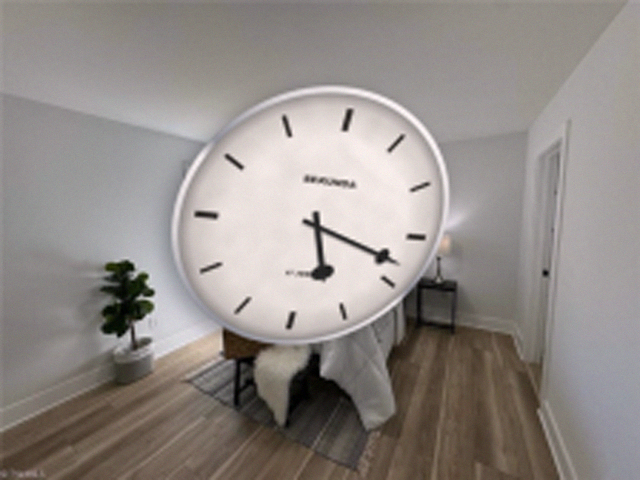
5:18
